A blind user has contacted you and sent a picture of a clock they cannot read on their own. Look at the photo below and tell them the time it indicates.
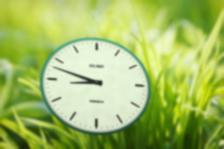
8:48
